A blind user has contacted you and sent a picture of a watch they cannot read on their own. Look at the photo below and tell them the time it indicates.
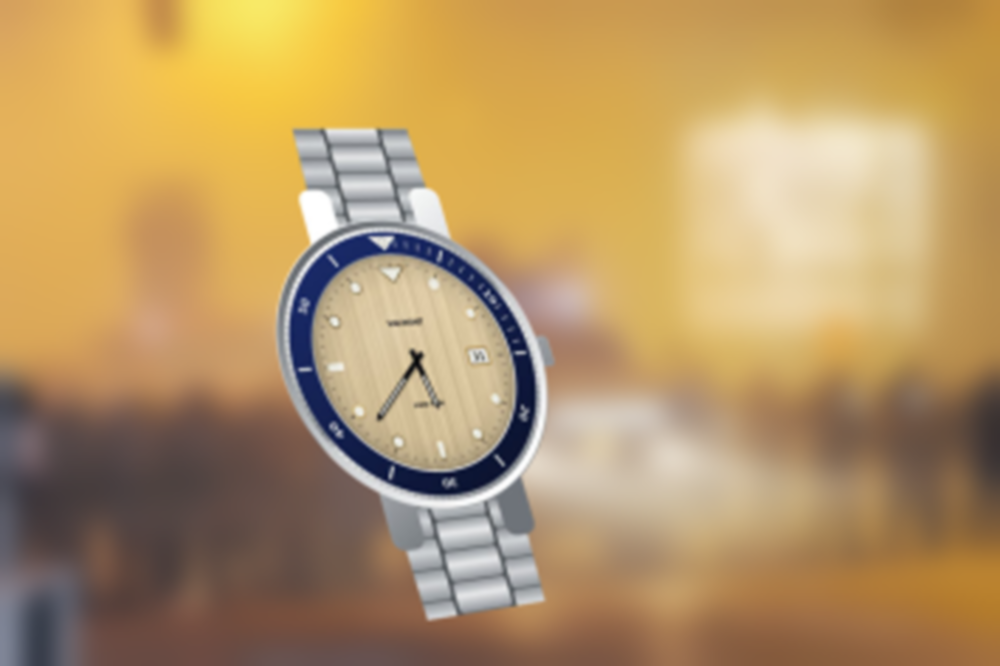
5:38
